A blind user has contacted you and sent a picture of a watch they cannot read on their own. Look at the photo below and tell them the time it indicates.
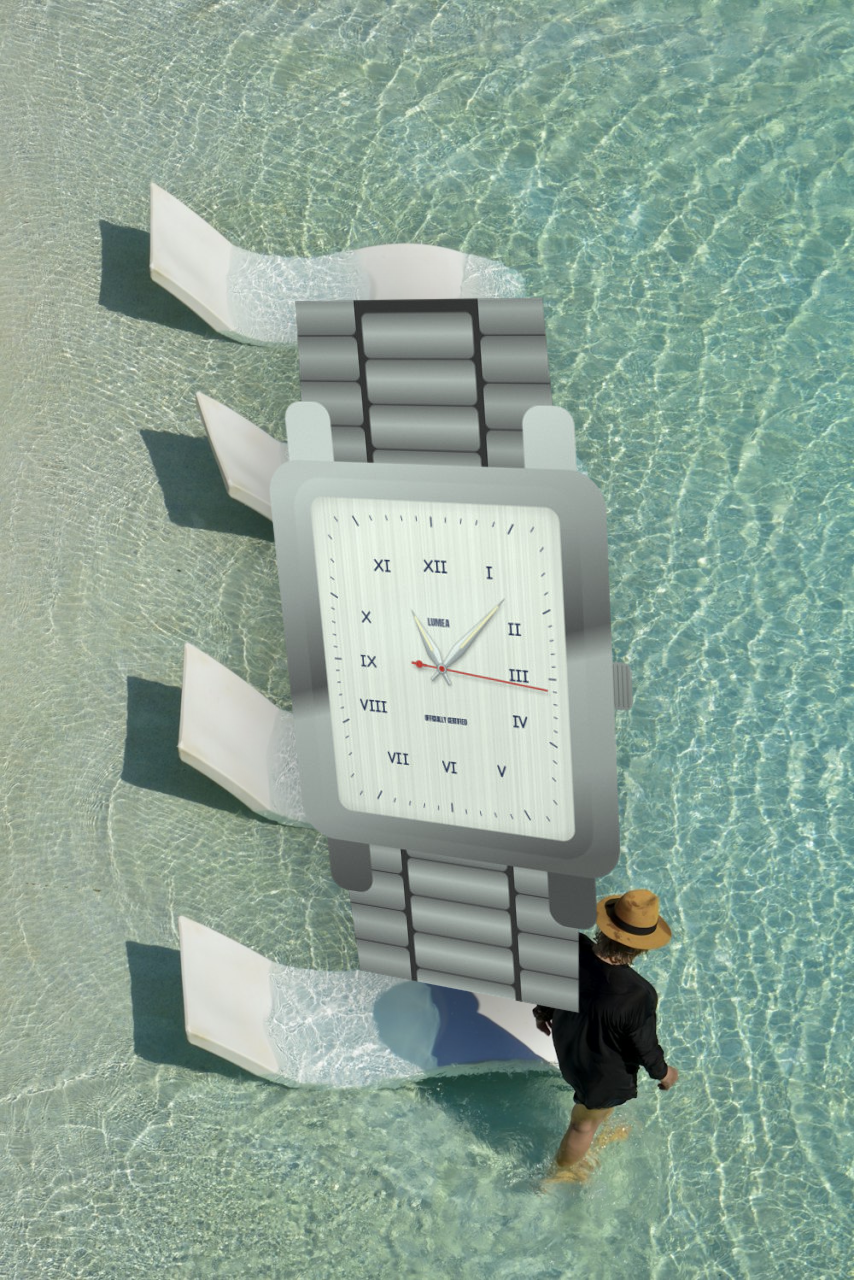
11:07:16
